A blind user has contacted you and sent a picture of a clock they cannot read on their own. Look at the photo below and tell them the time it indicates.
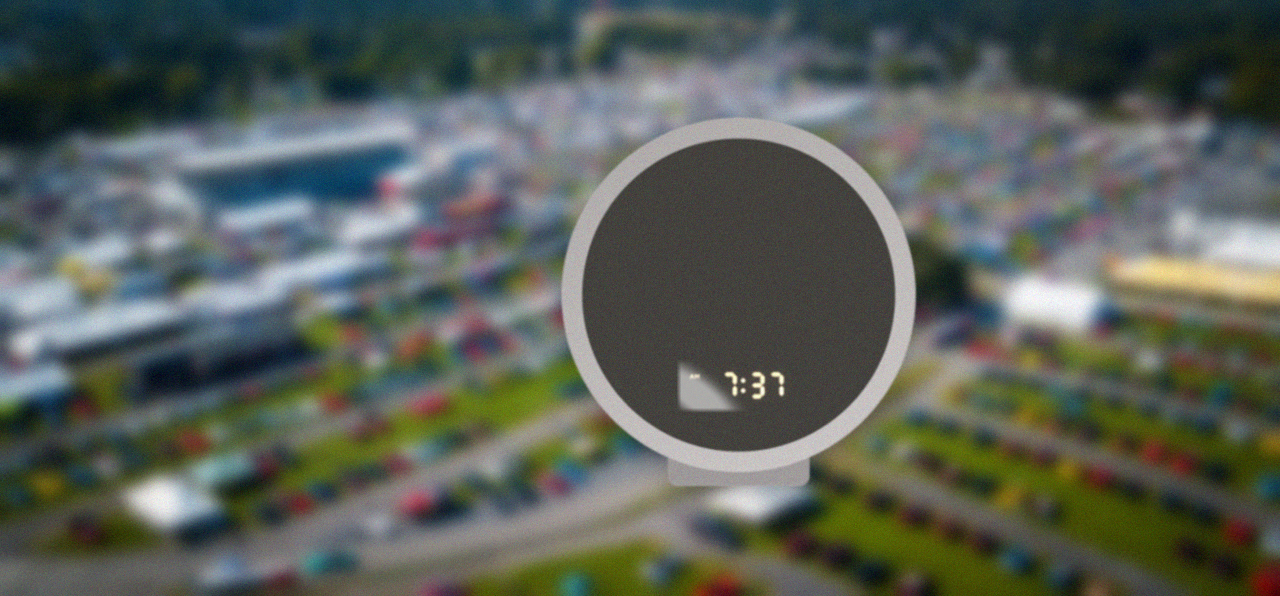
7:37
